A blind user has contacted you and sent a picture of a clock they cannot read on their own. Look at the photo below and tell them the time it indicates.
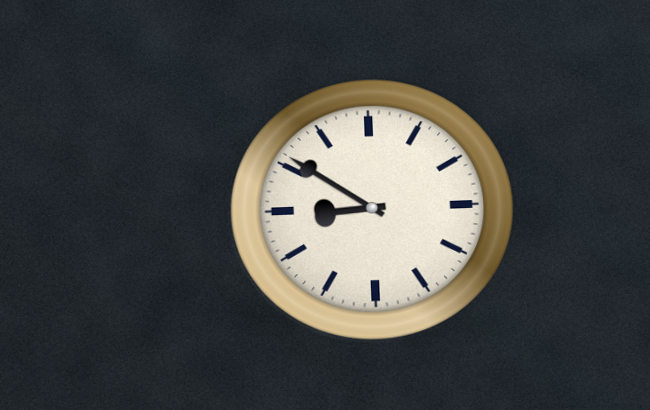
8:51
